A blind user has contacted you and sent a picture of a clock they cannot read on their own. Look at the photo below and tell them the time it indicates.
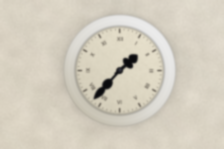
1:37
